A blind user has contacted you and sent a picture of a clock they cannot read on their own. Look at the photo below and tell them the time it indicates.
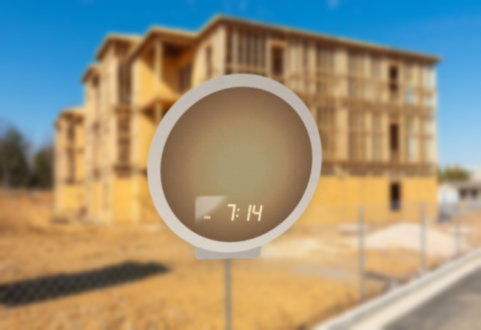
7:14
